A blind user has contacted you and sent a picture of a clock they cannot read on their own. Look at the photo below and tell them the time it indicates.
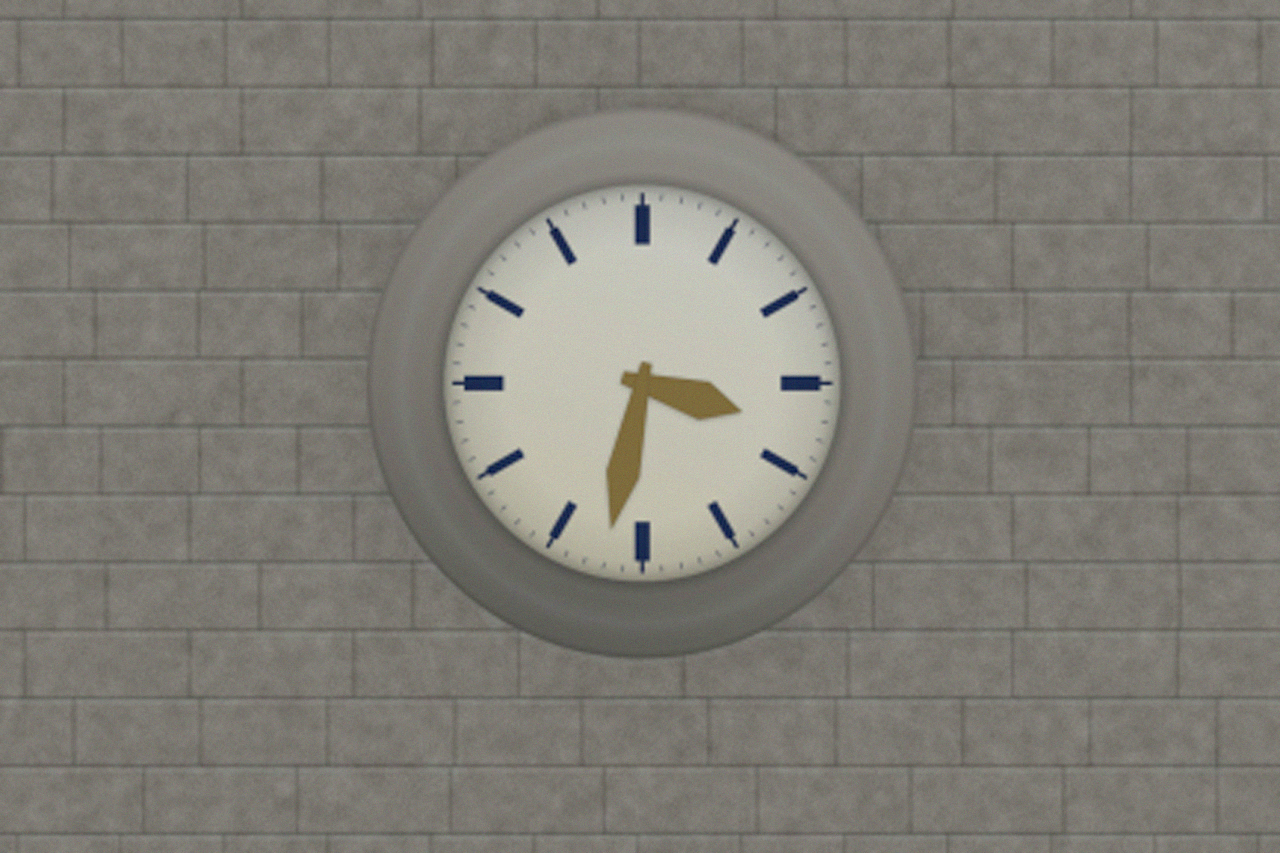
3:32
